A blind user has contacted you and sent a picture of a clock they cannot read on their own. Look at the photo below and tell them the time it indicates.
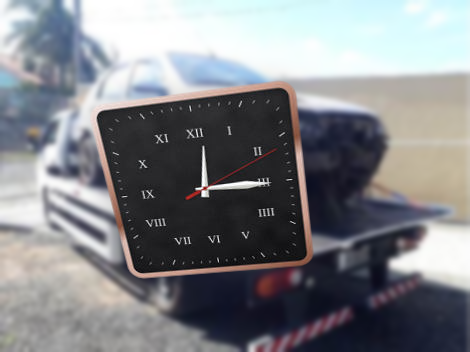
12:15:11
